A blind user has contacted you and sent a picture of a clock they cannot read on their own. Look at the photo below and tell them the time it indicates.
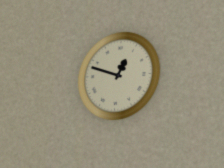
12:48
